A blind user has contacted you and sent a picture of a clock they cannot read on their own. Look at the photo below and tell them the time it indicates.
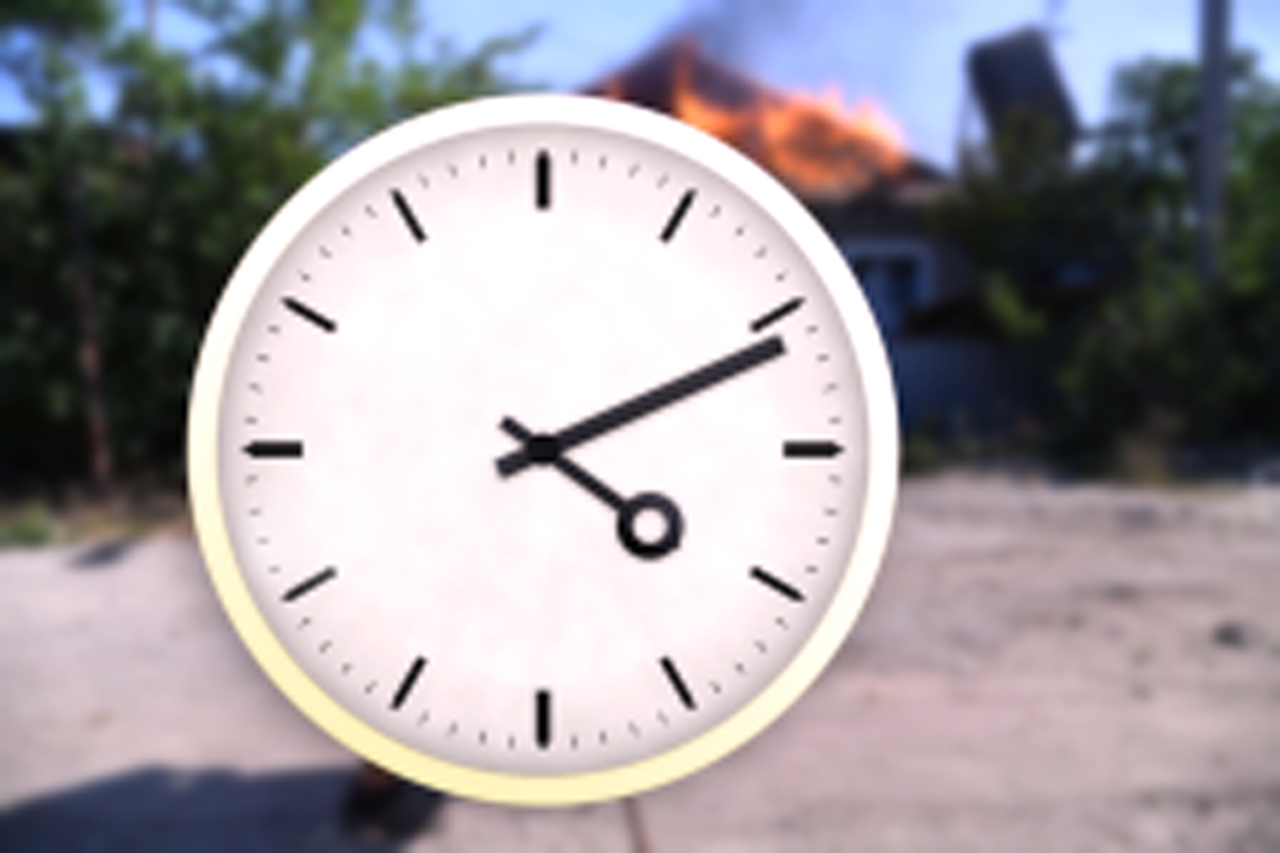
4:11
